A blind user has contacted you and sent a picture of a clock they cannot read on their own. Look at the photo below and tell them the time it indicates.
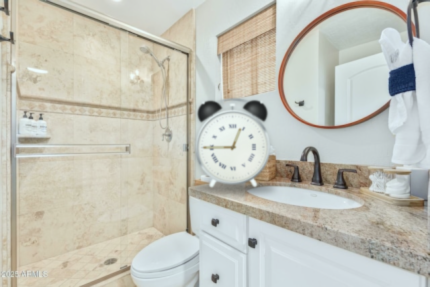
12:45
